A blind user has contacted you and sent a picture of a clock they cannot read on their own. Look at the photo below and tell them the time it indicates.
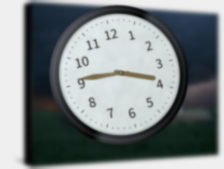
3:46
